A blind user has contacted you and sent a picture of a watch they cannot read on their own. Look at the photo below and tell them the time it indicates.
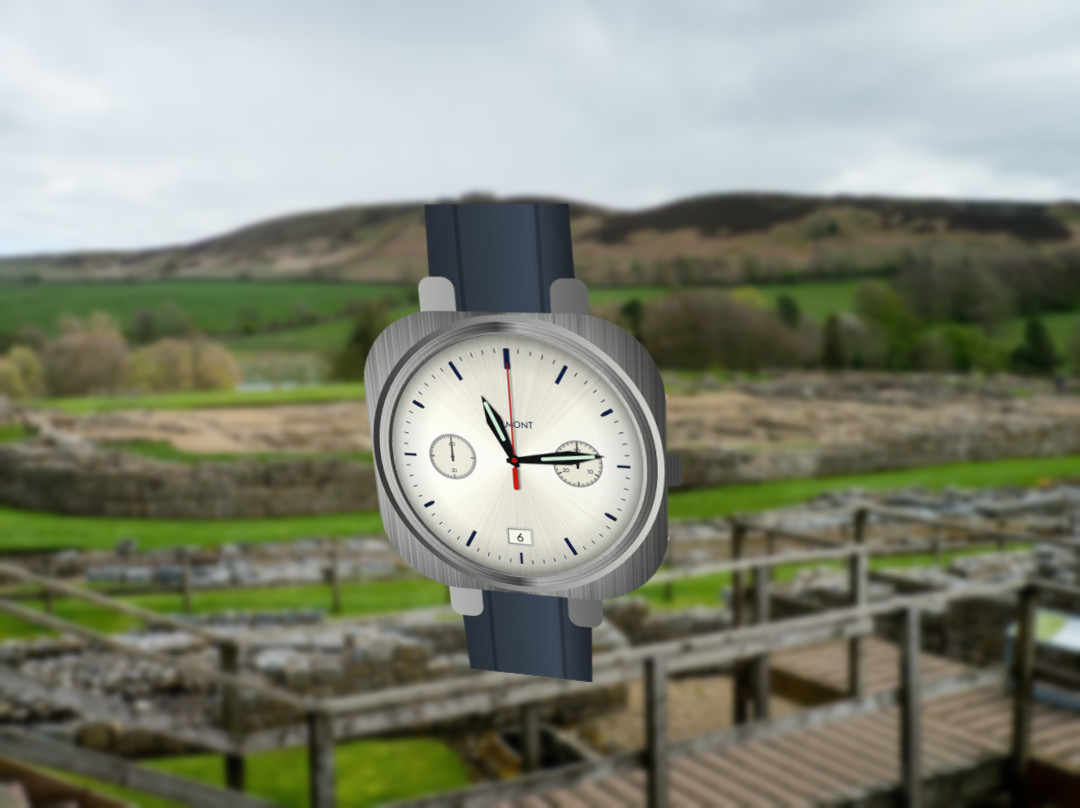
11:14
